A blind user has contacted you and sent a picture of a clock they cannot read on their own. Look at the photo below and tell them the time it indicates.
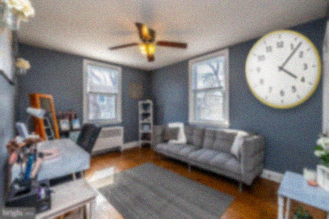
4:07
